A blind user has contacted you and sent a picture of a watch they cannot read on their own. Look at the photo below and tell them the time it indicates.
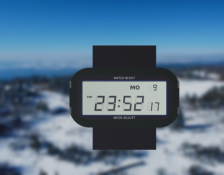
23:52:17
